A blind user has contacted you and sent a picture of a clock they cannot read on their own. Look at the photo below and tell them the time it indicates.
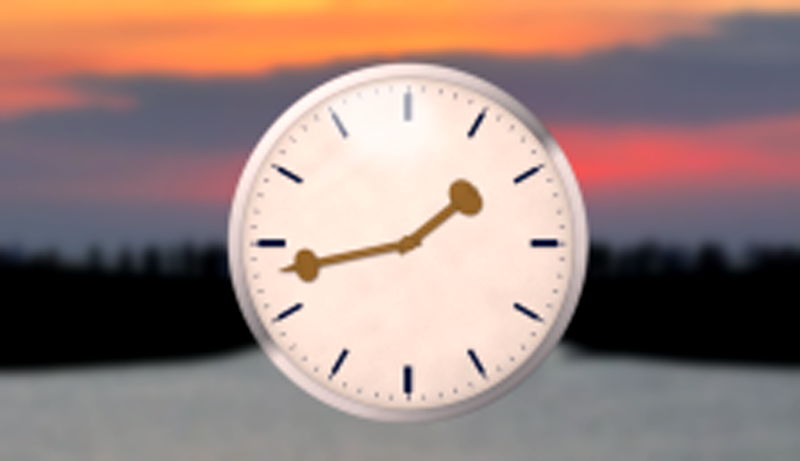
1:43
